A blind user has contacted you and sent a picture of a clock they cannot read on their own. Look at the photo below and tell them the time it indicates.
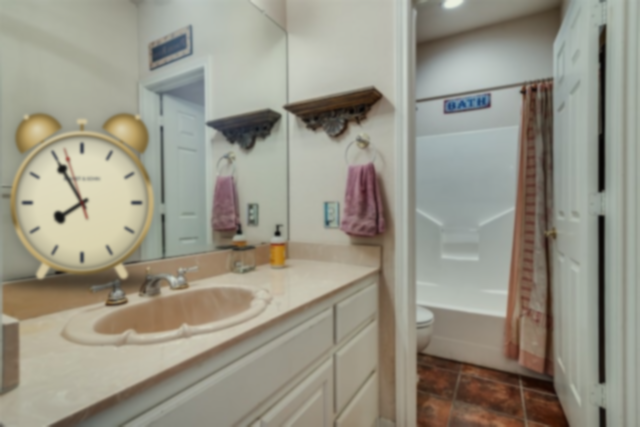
7:54:57
